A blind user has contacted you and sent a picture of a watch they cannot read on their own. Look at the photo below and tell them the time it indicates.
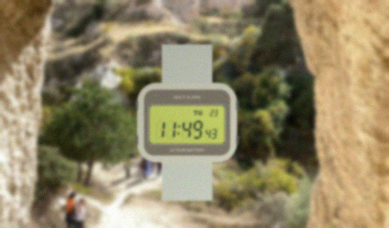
11:49
